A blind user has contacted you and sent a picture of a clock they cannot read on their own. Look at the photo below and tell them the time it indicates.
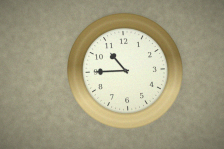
10:45
